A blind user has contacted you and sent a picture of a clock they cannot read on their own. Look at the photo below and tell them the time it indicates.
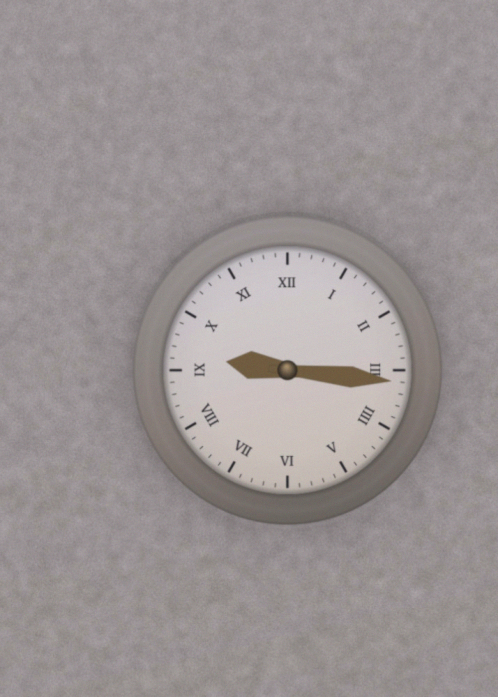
9:16
